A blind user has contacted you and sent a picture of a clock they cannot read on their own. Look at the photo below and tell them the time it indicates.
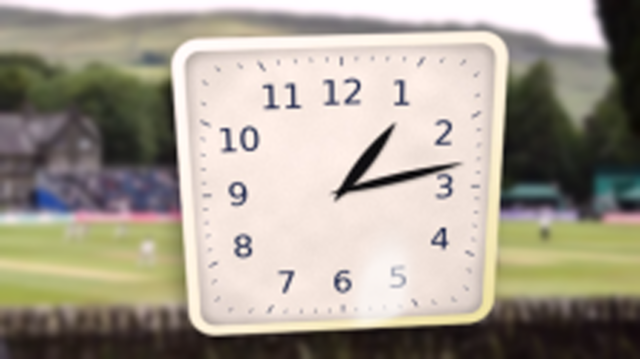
1:13
